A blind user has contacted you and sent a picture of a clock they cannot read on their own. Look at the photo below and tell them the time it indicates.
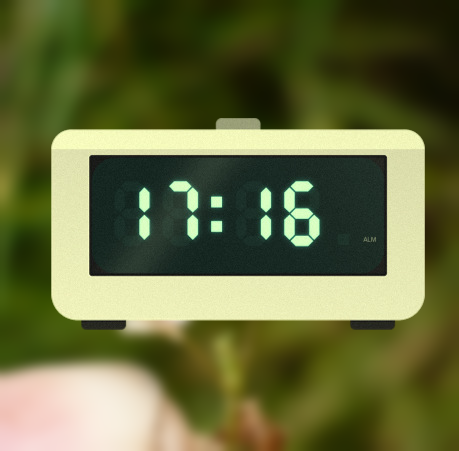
17:16
